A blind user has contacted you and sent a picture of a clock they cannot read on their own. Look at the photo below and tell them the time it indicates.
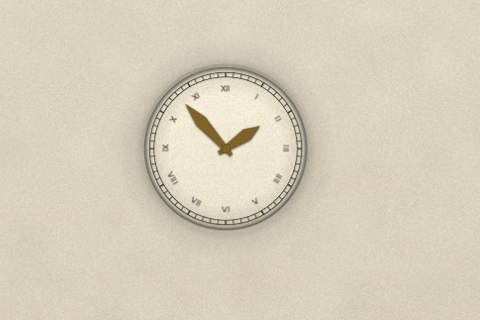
1:53
